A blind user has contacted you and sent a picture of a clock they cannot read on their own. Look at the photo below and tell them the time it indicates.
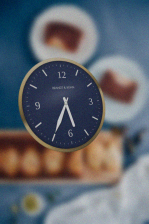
5:35
